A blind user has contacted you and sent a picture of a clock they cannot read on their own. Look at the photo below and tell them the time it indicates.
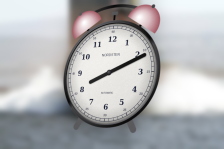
8:11
